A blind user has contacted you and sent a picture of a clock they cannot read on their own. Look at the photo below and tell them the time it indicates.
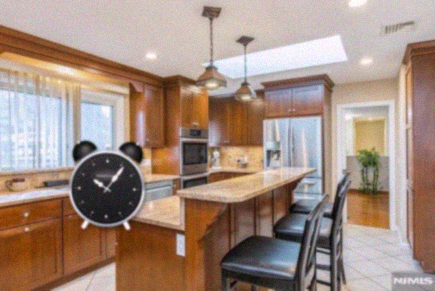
10:06
